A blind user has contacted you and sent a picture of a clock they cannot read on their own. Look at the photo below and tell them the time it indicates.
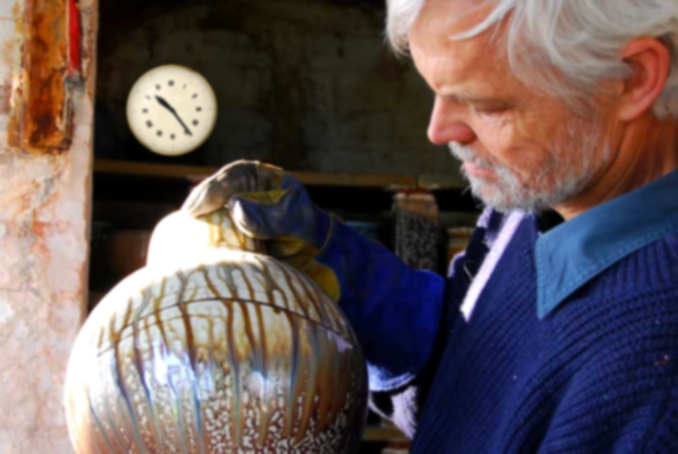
10:24
